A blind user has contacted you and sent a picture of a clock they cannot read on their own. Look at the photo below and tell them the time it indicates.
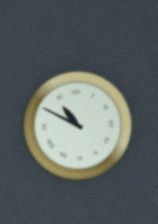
10:50
